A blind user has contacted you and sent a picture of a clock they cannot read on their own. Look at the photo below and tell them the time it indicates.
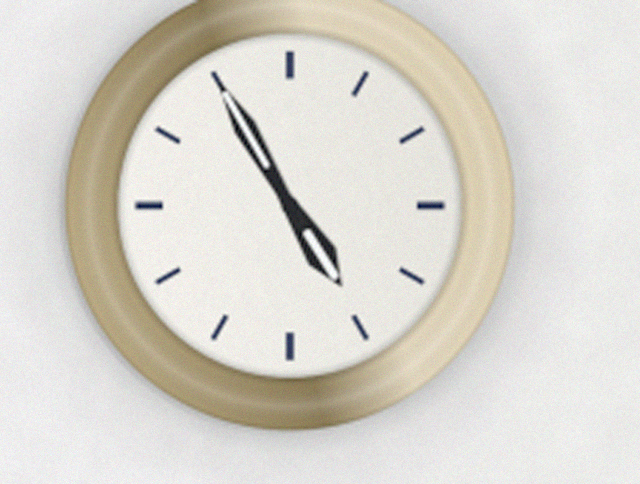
4:55
